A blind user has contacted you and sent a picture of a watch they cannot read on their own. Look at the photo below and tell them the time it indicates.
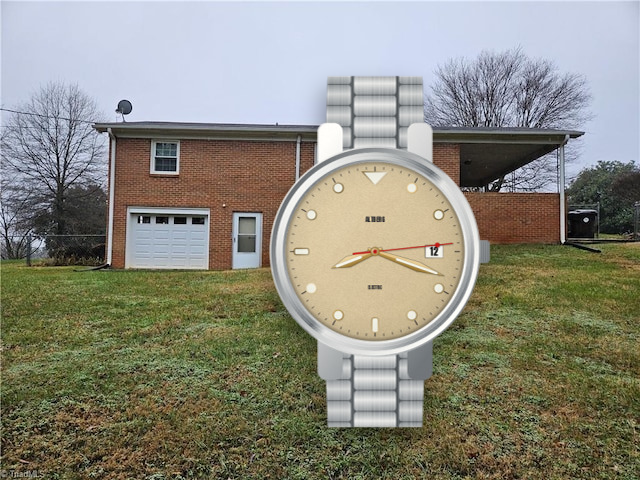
8:18:14
